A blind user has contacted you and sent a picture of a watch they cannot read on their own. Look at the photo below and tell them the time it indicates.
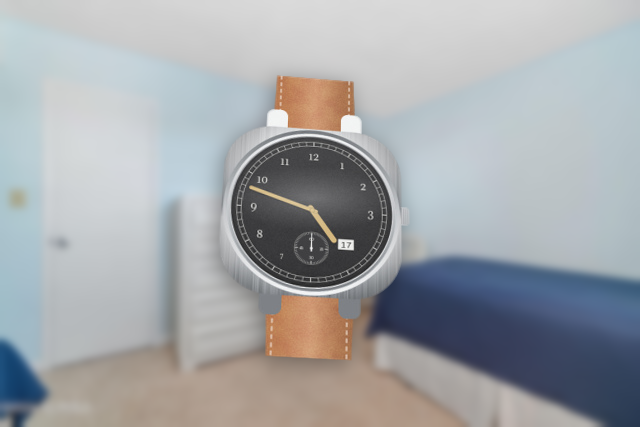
4:48
